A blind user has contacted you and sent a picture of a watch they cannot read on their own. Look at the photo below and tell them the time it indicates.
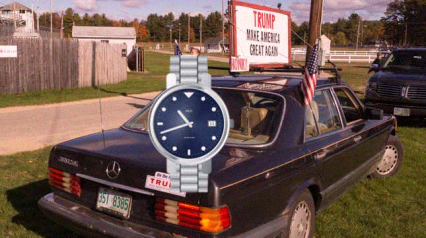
10:42
